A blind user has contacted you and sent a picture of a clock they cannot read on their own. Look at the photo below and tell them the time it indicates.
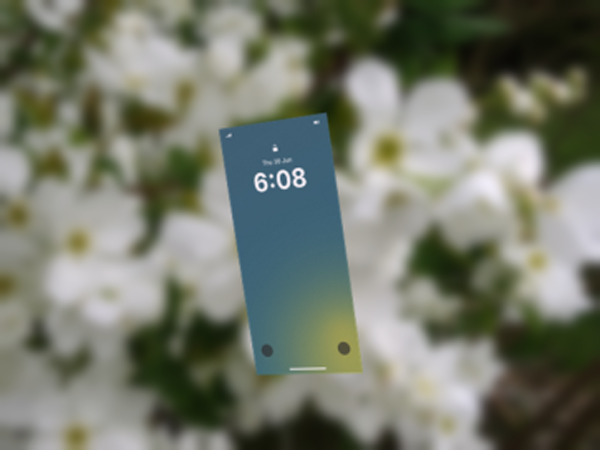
6:08
